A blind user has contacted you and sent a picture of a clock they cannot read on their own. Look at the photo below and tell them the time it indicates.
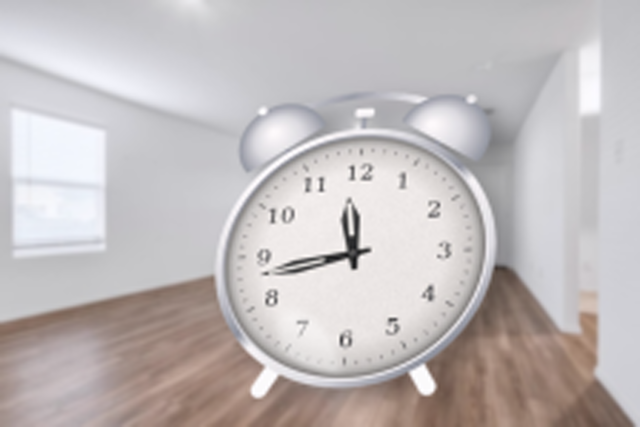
11:43
